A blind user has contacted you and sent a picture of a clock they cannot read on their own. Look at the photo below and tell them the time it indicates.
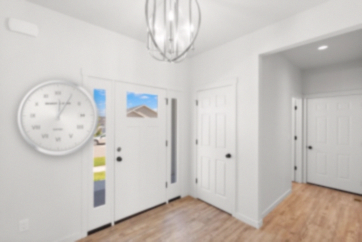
12:05
